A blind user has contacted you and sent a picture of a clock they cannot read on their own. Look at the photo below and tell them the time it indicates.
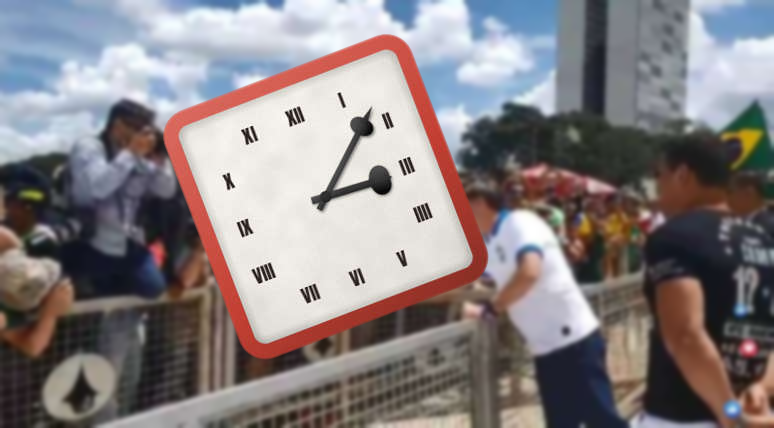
3:08
